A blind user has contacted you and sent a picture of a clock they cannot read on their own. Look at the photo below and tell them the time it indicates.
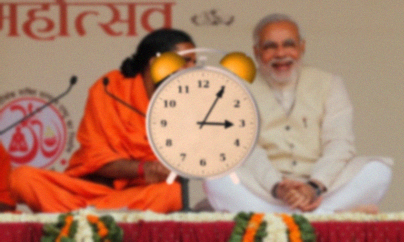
3:05
